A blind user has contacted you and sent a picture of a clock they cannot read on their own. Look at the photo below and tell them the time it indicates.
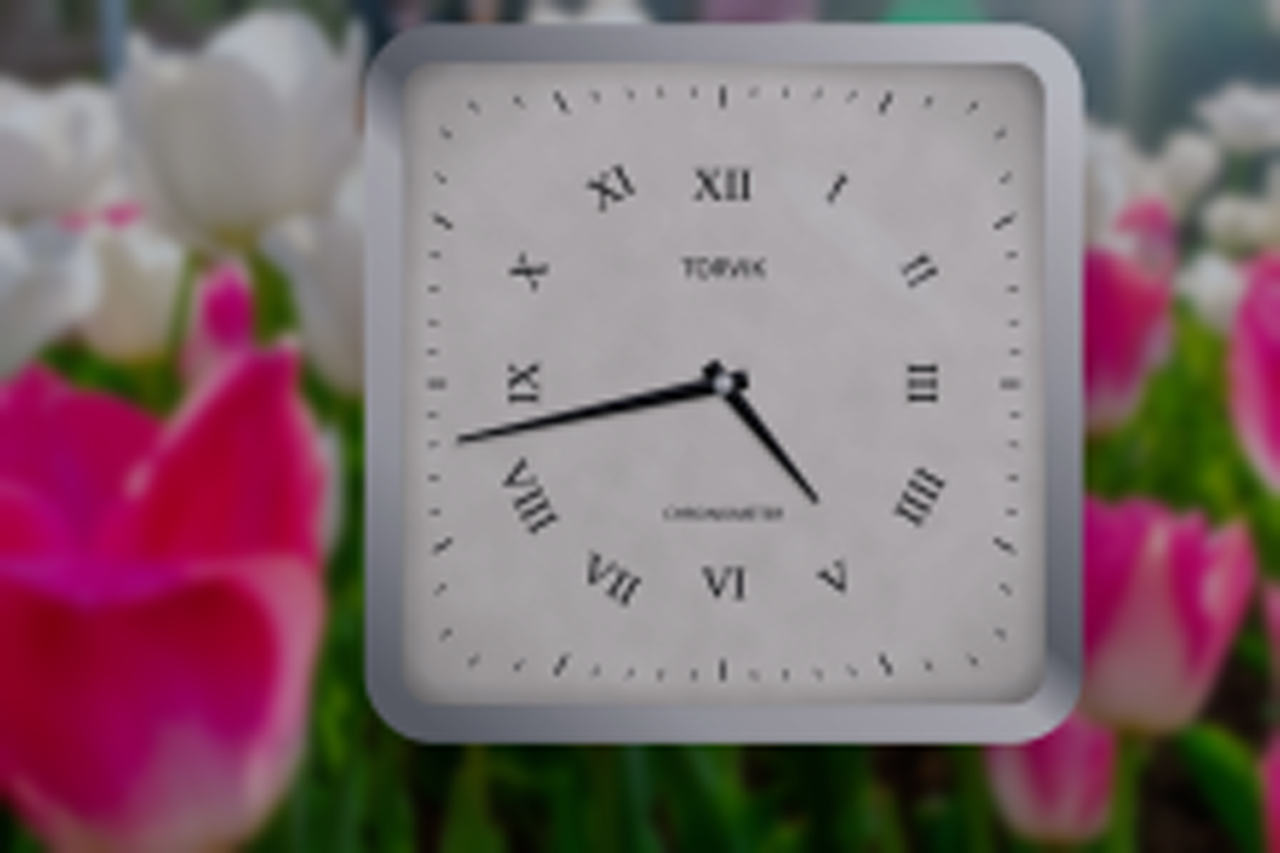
4:43
